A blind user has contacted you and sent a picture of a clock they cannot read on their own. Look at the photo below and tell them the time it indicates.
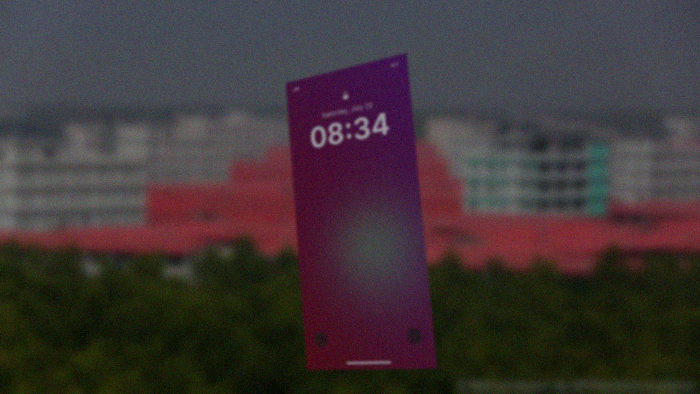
8:34
